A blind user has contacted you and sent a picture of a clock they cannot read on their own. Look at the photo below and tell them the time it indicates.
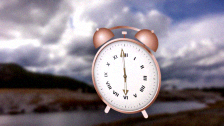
5:59
